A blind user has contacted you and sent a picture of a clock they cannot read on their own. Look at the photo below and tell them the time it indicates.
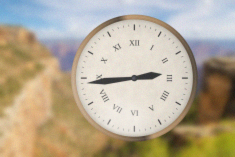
2:44
